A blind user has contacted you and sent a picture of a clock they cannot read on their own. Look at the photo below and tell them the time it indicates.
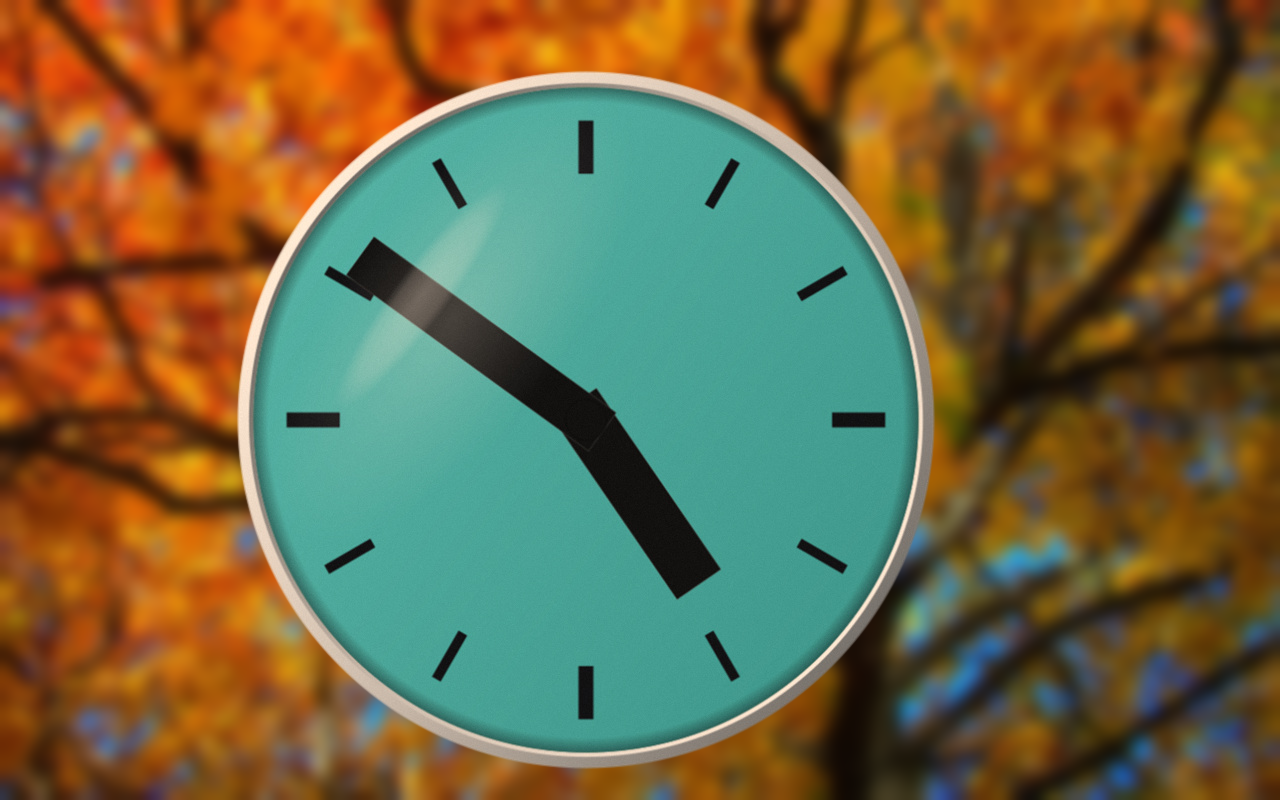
4:51
